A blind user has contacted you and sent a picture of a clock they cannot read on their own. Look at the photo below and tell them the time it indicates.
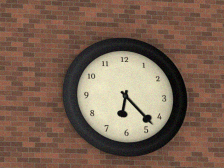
6:23
